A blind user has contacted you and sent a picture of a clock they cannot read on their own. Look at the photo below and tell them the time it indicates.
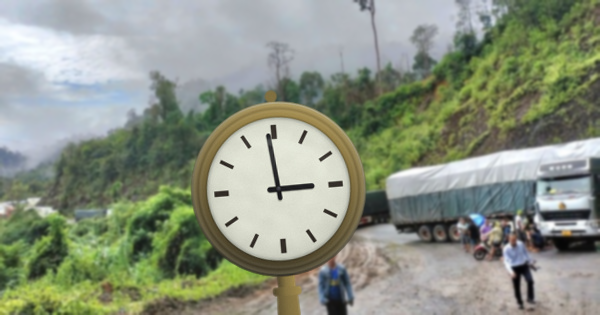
2:59
